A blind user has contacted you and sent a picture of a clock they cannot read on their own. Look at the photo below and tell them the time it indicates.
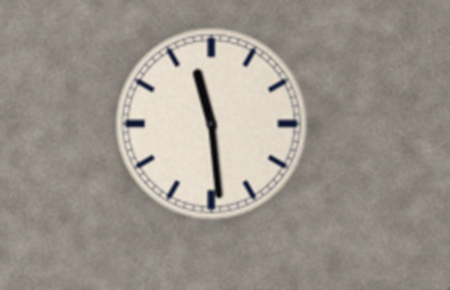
11:29
